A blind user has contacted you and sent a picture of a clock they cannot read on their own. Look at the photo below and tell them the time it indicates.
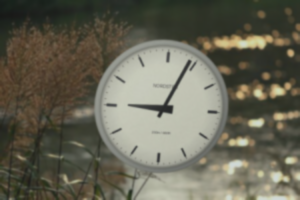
9:04
